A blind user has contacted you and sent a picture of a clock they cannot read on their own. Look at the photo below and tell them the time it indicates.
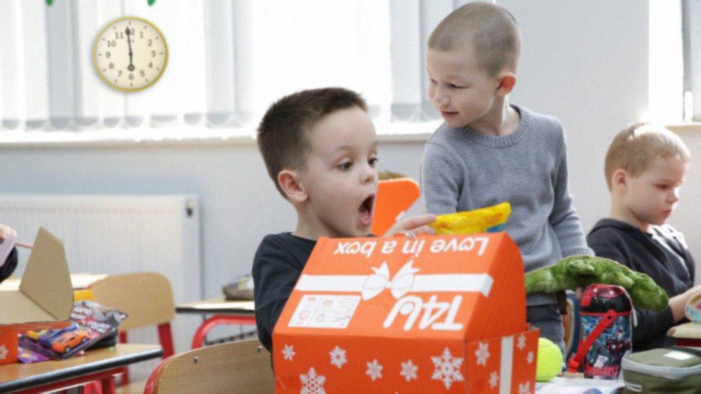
5:59
